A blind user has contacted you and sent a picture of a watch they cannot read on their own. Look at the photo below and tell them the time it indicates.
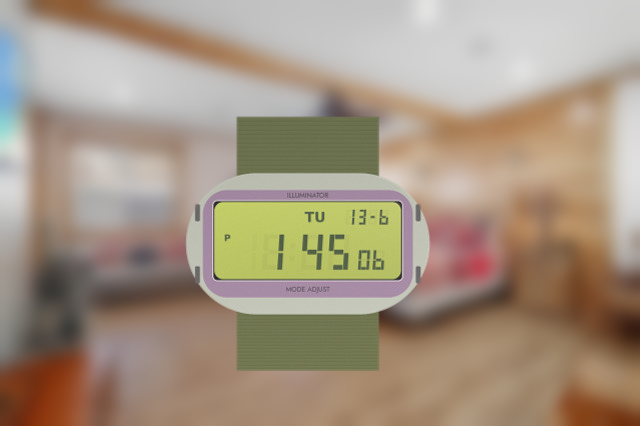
1:45:06
